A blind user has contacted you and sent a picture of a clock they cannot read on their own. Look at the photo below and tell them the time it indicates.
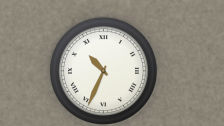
10:34
